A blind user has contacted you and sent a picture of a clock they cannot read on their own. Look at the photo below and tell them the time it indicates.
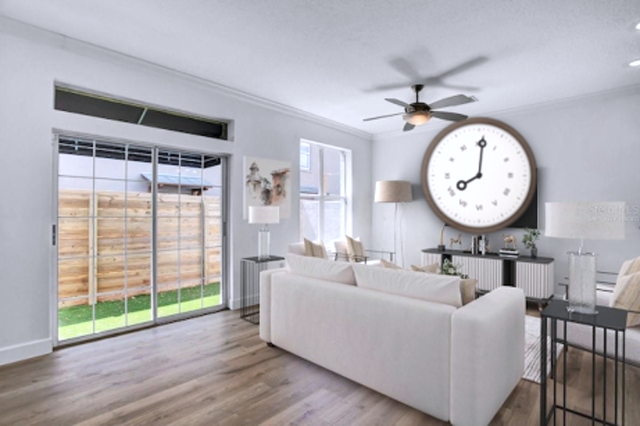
8:01
